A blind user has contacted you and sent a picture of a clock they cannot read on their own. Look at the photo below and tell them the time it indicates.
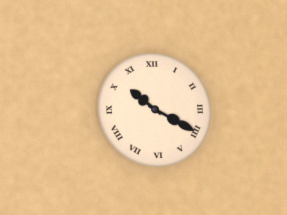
10:20
